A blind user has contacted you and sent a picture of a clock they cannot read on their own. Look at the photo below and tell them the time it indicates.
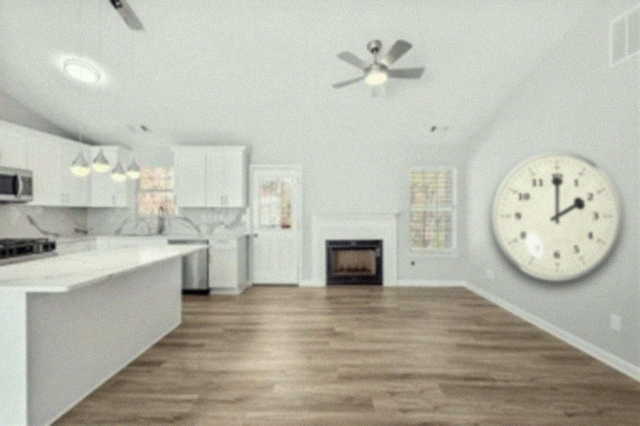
2:00
